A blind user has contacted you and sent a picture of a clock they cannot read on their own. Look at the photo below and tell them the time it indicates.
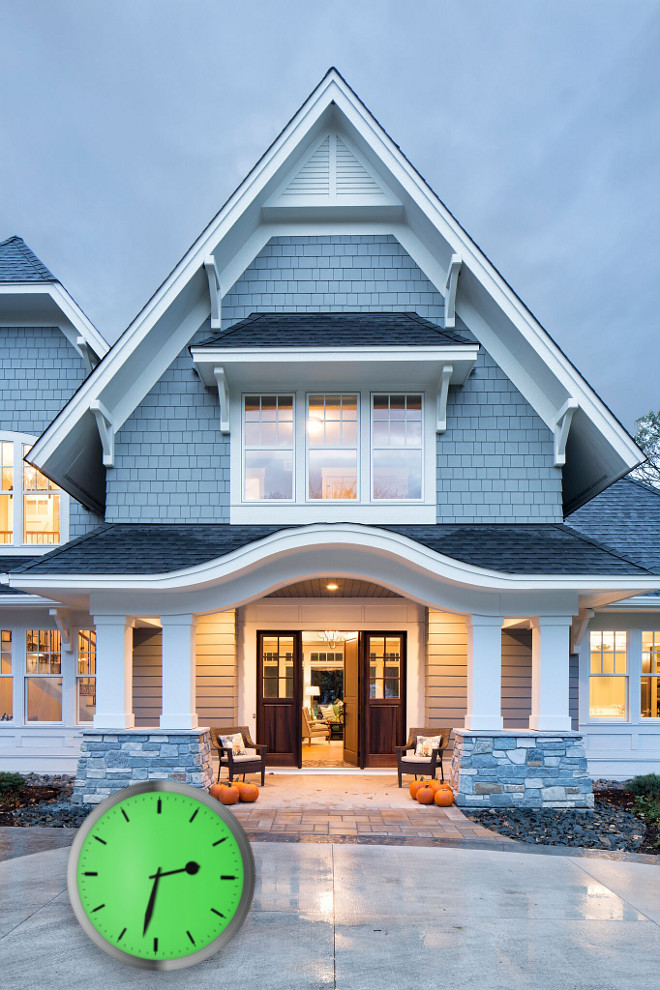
2:32
